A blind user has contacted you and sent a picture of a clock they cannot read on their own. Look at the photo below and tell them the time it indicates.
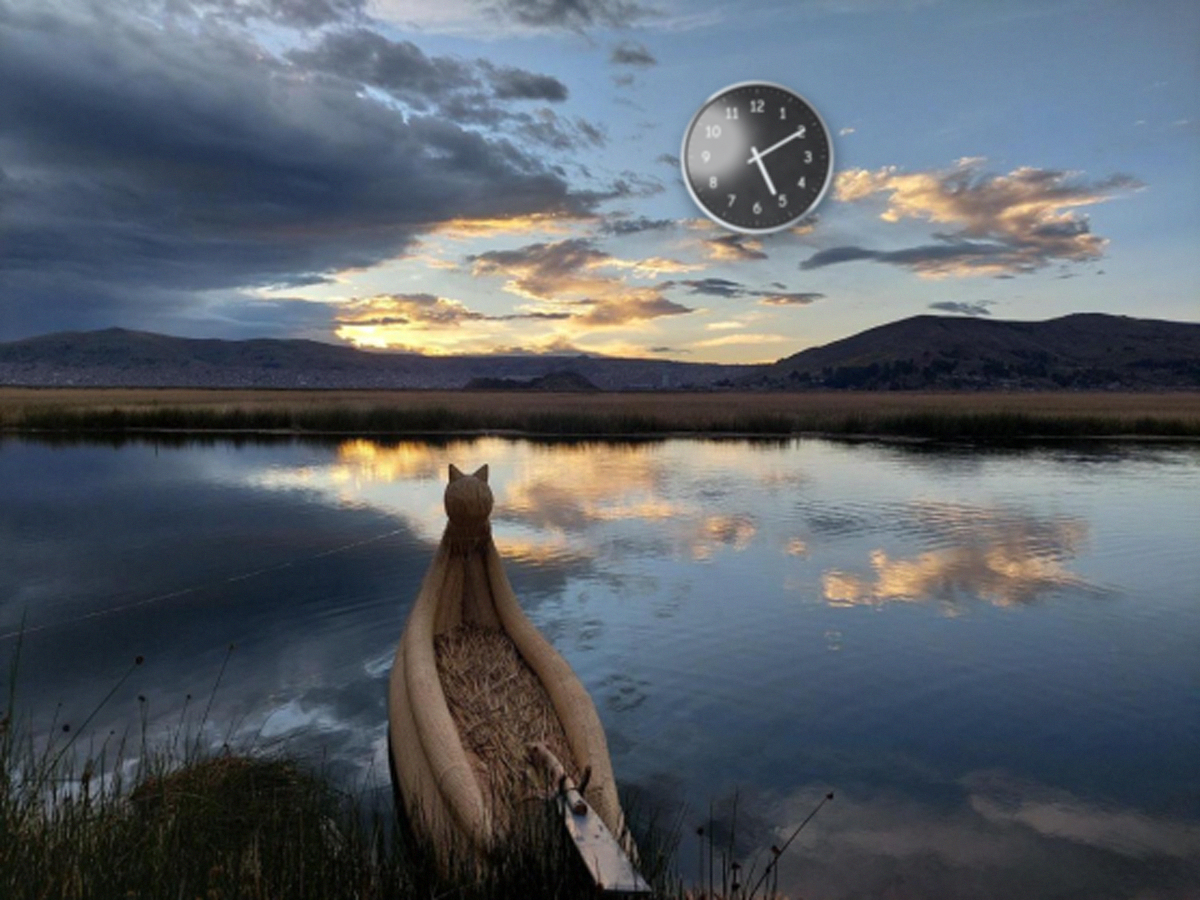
5:10
